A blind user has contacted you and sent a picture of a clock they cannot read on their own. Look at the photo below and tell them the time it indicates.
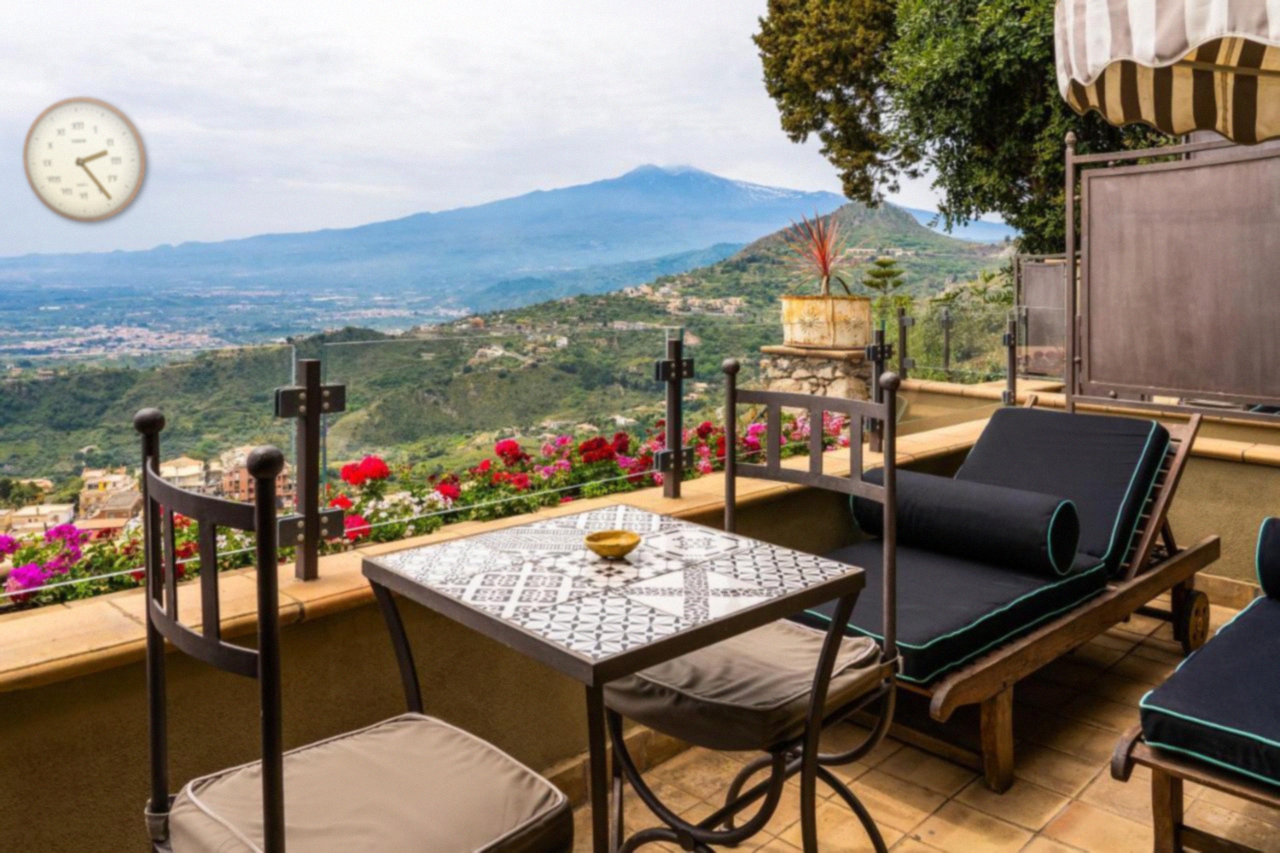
2:24
